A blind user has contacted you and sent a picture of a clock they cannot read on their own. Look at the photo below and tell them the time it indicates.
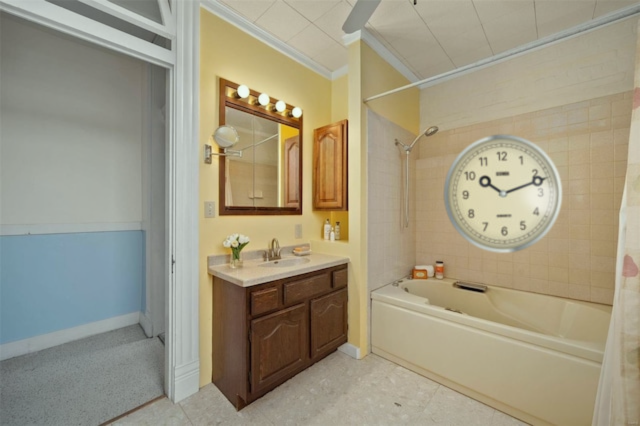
10:12
